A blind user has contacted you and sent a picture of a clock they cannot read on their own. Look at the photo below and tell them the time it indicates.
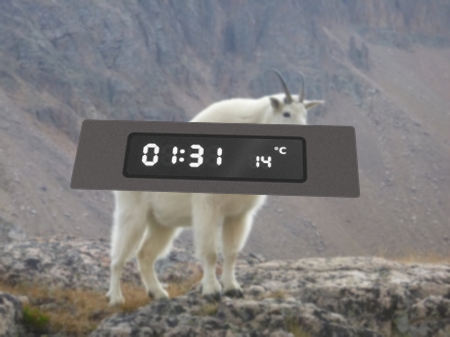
1:31
